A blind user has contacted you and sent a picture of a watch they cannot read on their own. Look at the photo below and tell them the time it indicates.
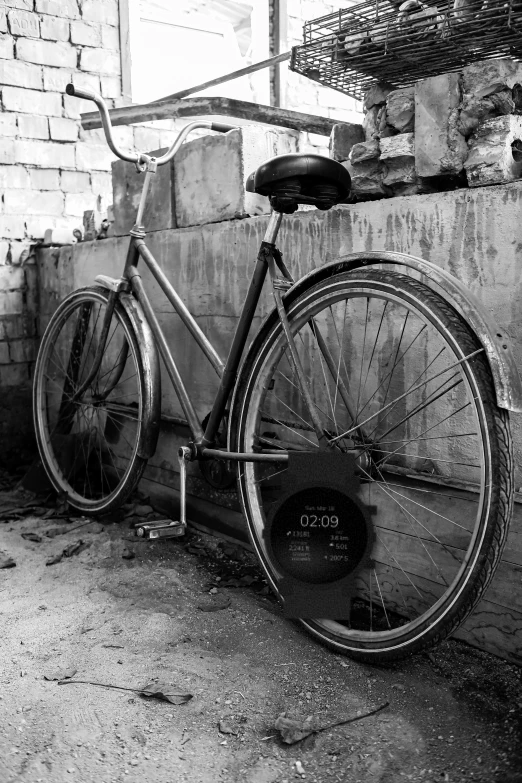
2:09
